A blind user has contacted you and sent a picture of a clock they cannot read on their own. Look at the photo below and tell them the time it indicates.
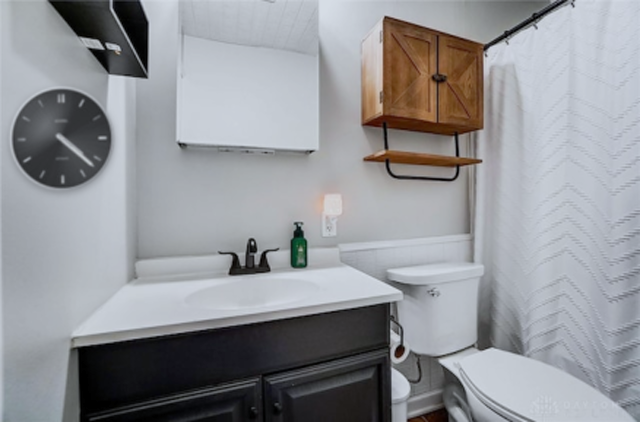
4:22
